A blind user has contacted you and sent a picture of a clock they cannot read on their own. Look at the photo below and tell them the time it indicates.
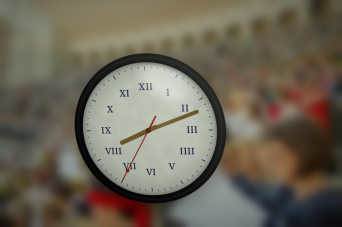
8:11:35
